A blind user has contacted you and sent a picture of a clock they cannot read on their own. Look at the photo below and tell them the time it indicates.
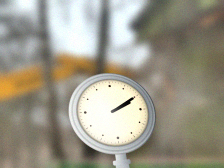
2:10
